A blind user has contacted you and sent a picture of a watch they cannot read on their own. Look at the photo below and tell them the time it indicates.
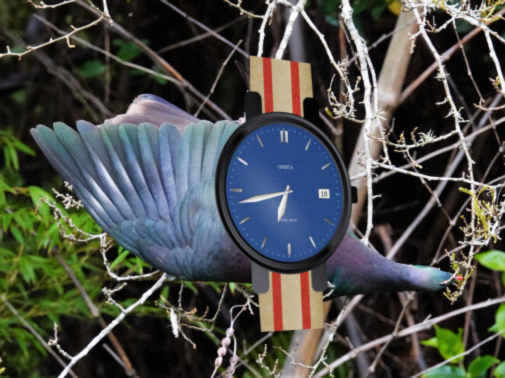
6:43
